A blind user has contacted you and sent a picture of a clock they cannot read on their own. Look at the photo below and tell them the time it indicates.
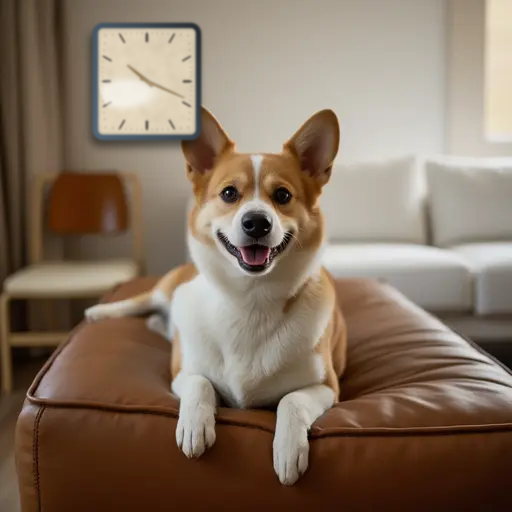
10:19
